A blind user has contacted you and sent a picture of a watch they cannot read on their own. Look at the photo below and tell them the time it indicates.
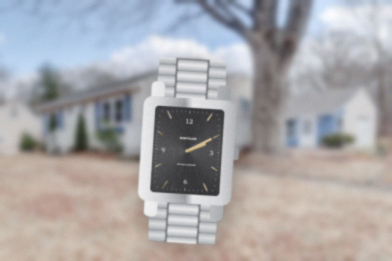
2:10
